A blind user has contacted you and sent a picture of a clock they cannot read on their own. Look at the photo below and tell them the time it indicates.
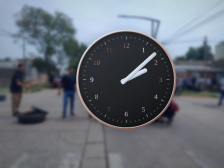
2:08
